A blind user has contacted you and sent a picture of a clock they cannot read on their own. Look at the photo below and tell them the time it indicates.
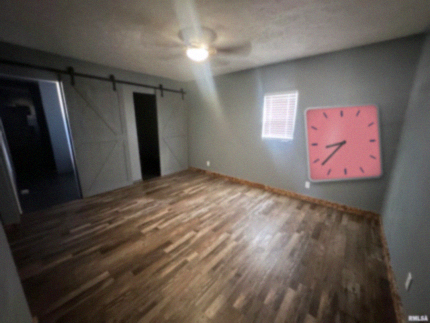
8:38
